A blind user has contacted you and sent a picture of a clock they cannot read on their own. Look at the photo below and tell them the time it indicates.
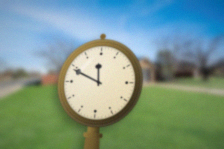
11:49
